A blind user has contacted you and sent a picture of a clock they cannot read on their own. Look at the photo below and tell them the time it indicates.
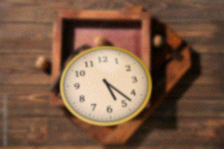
5:23
